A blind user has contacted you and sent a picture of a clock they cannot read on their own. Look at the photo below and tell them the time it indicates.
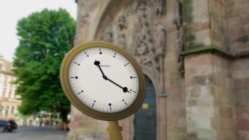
11:21
